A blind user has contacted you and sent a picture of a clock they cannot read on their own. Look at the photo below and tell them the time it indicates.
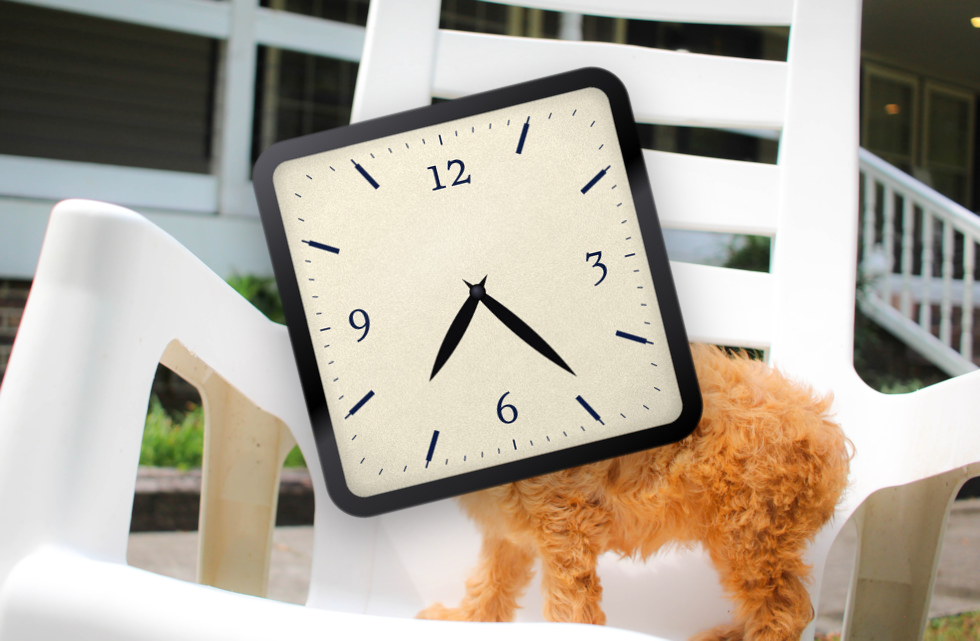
7:24
